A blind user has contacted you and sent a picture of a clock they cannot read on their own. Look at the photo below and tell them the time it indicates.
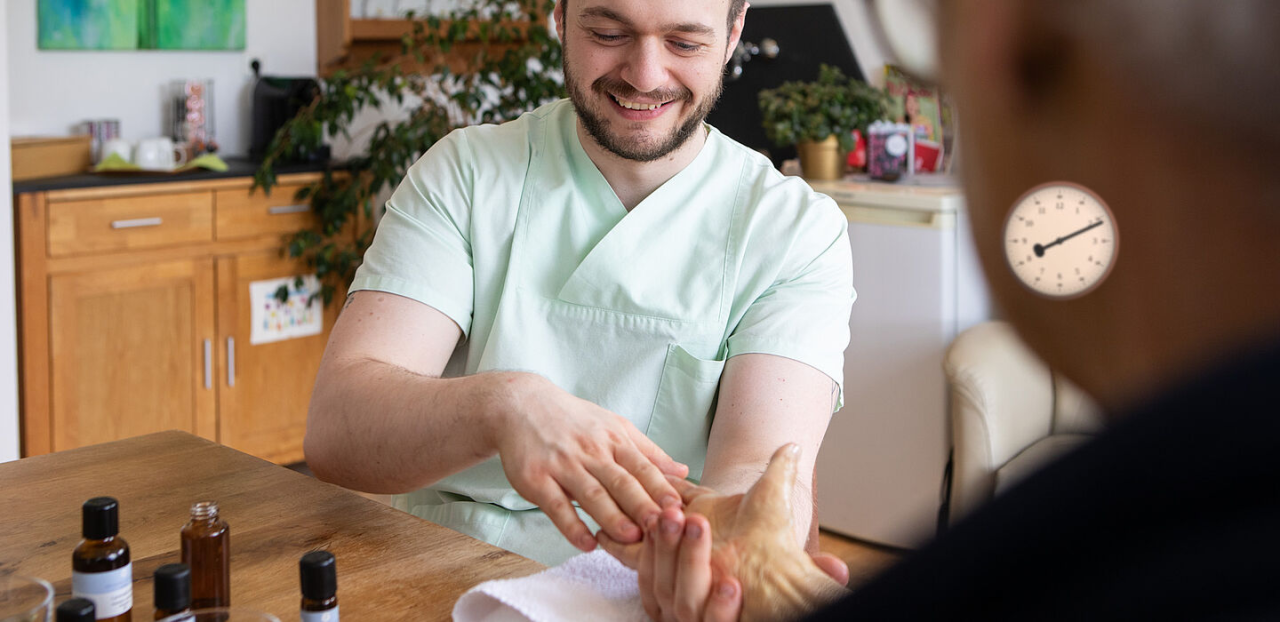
8:11
